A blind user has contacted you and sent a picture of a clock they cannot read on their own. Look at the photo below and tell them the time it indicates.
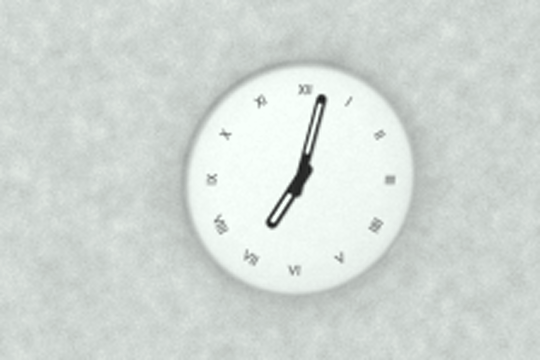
7:02
